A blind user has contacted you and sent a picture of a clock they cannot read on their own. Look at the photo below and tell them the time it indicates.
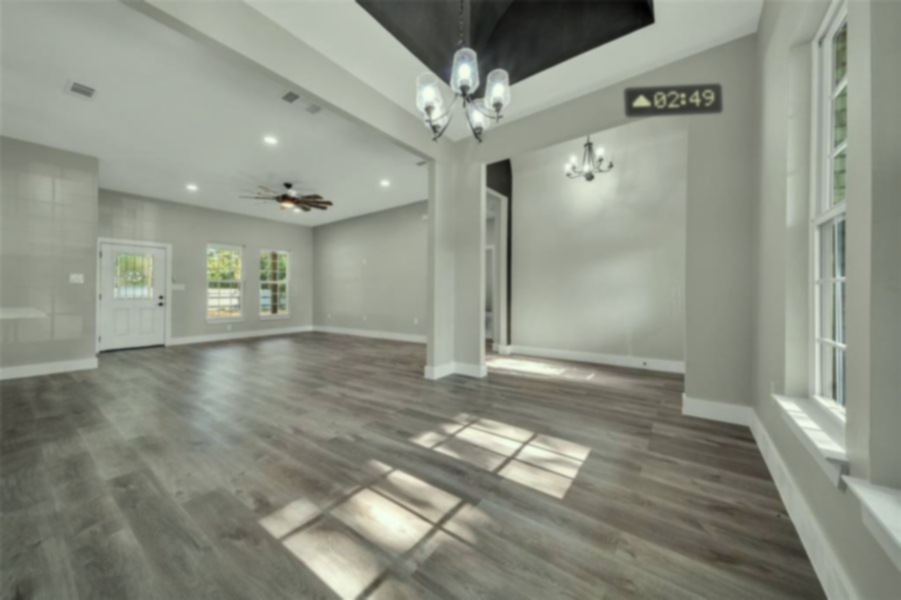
2:49
